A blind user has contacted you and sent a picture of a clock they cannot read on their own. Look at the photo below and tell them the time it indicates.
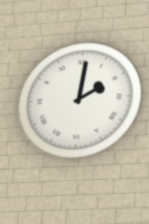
2:01
